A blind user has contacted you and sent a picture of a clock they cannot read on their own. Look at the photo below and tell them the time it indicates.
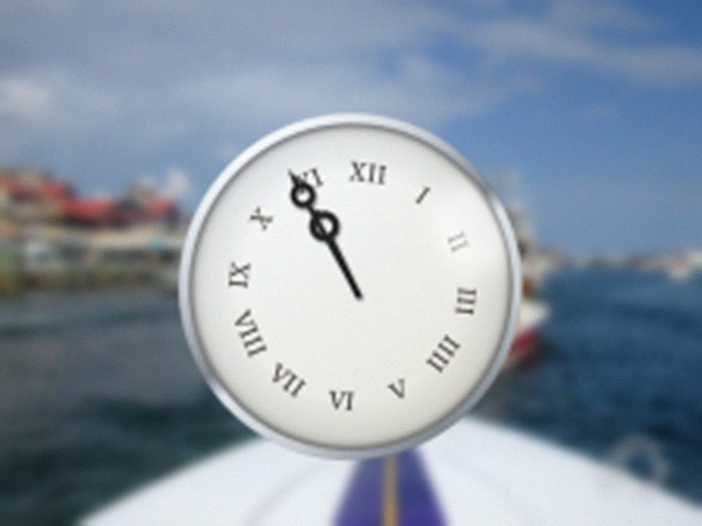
10:54
